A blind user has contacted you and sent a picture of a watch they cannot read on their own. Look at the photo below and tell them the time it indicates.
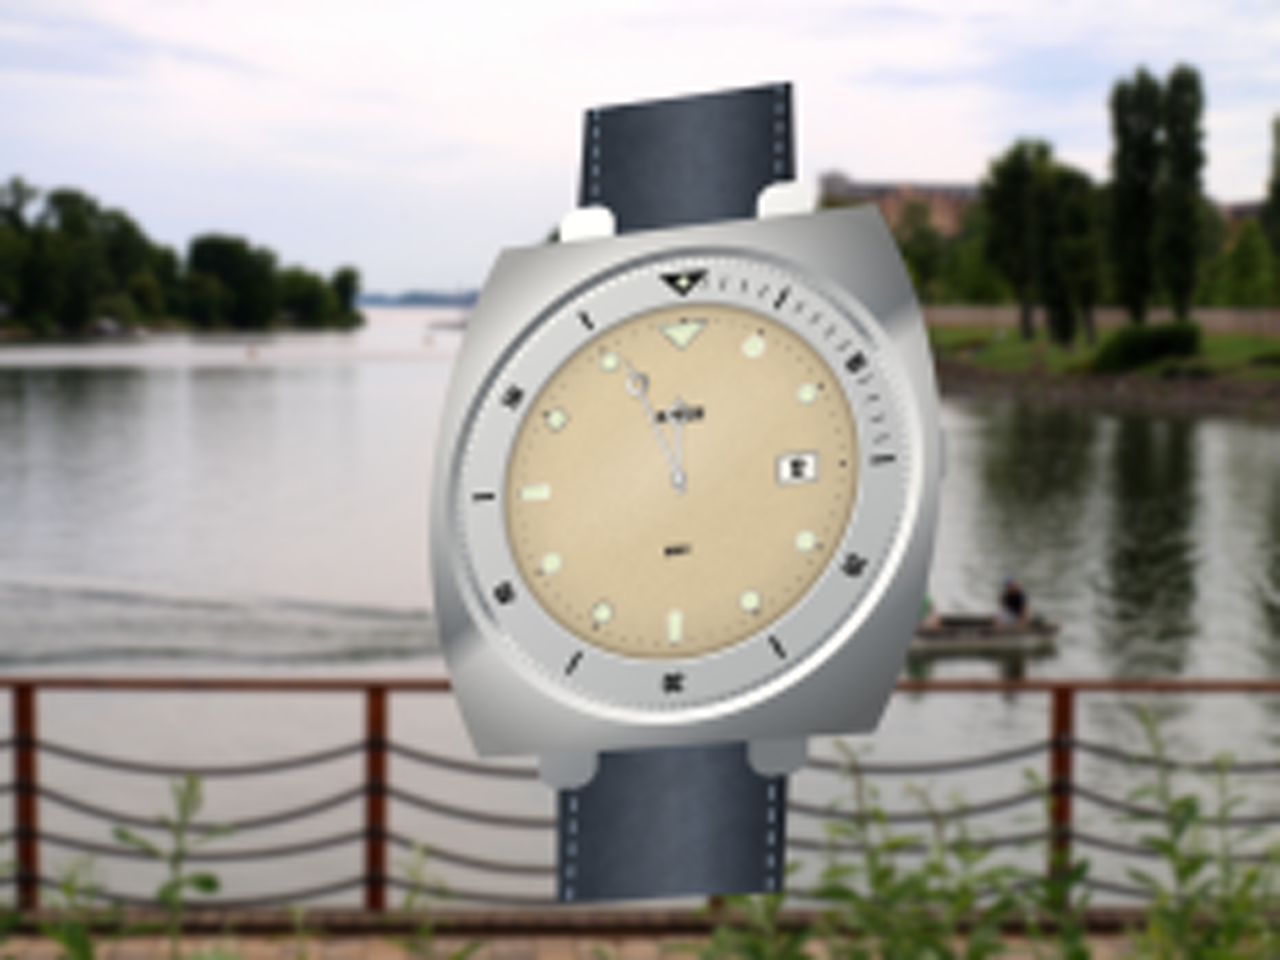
11:56
